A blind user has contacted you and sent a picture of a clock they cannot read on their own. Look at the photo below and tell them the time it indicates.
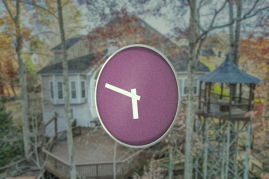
5:48
